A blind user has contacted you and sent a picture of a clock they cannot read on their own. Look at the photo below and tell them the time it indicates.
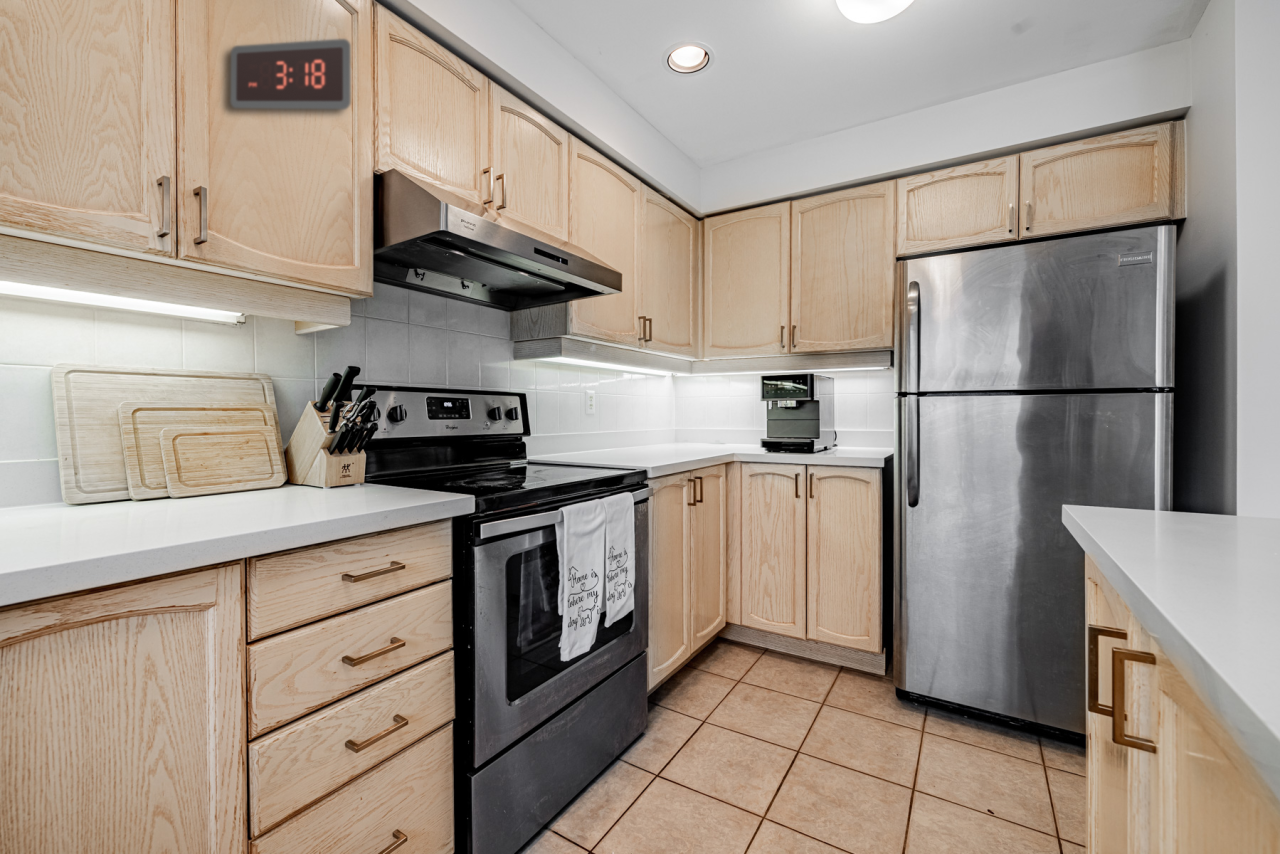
3:18
